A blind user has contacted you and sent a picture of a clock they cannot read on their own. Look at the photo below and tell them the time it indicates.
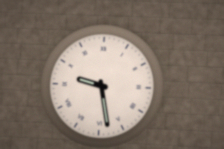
9:28
